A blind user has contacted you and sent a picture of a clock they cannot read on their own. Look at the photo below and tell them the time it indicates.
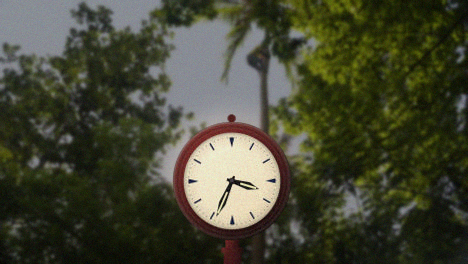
3:34
